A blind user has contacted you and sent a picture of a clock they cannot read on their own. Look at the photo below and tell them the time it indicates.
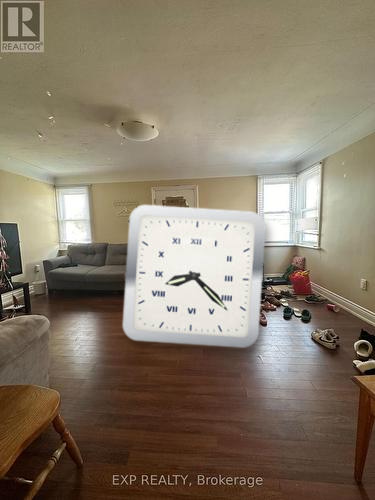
8:22
